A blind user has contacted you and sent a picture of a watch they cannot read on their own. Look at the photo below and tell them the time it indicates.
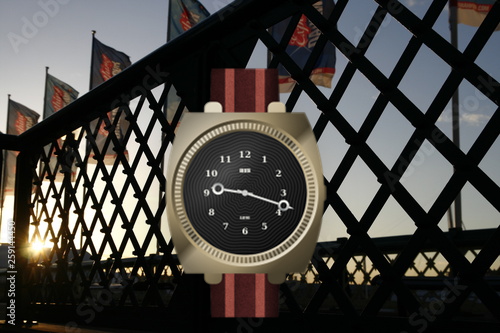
9:18
